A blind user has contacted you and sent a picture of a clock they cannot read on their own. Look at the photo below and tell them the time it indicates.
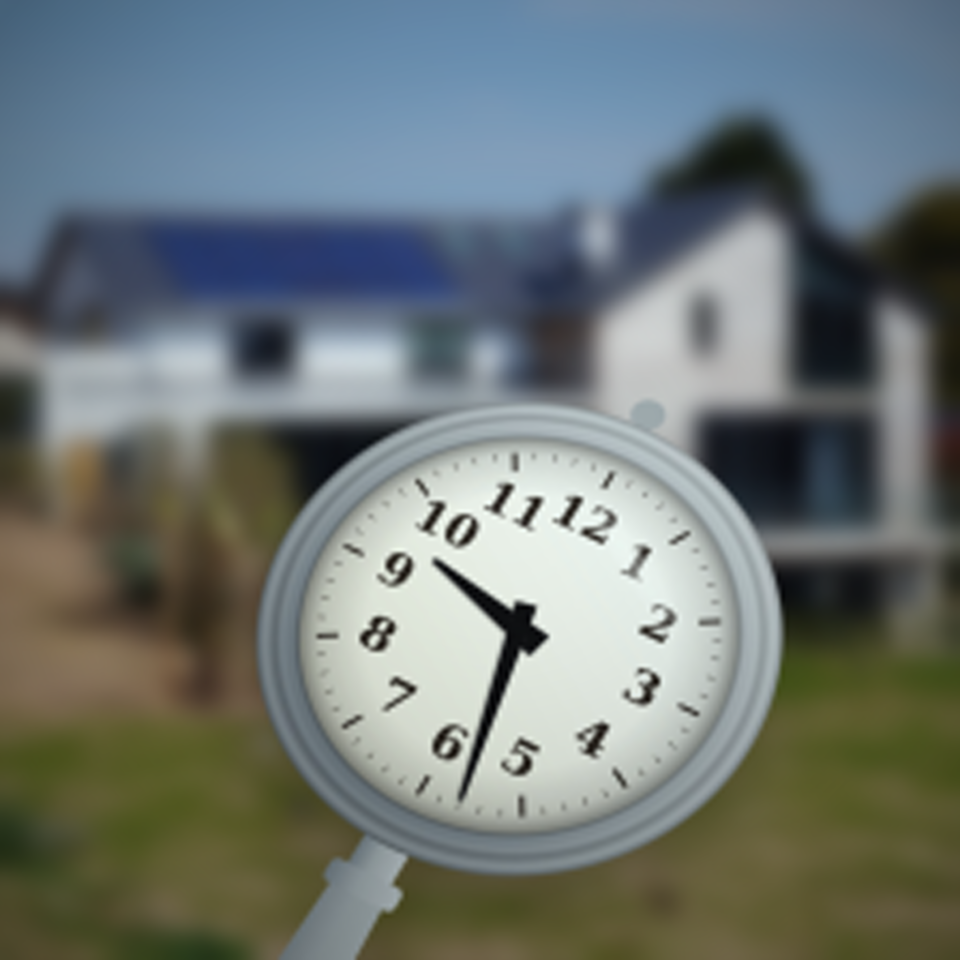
9:28
